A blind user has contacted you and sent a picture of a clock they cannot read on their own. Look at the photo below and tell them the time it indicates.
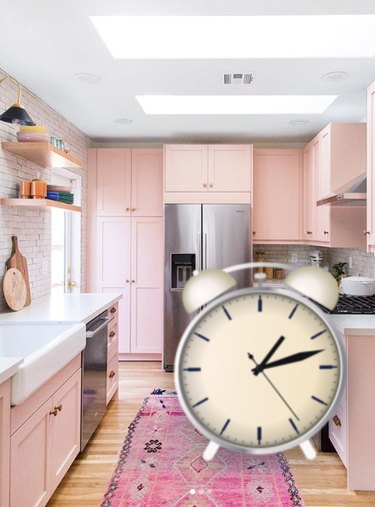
1:12:24
